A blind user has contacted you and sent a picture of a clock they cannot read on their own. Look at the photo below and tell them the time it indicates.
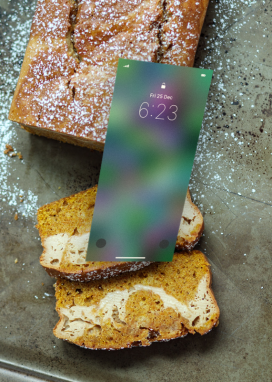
6:23
